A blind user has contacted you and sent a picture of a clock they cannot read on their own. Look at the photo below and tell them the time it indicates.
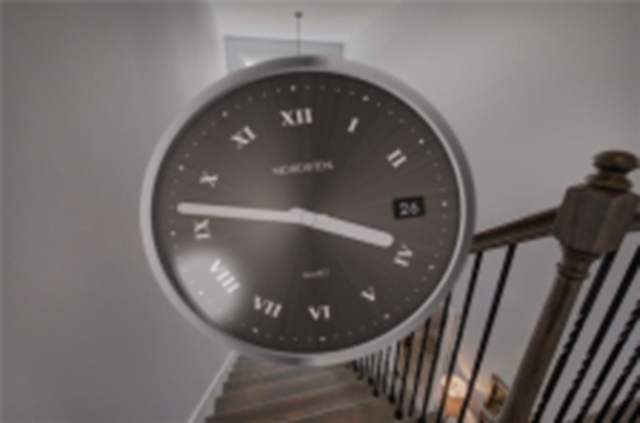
3:47
